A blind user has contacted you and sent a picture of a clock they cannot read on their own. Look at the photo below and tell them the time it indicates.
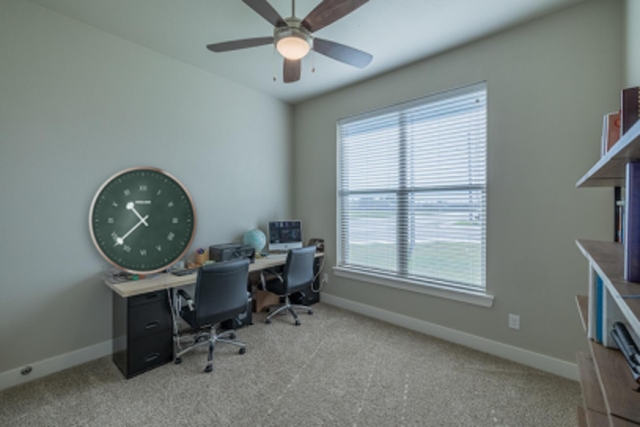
10:38
